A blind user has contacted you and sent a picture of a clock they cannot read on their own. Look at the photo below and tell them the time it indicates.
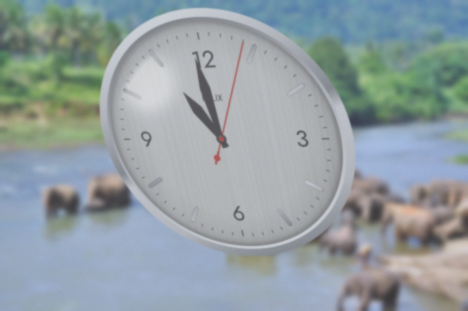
10:59:04
